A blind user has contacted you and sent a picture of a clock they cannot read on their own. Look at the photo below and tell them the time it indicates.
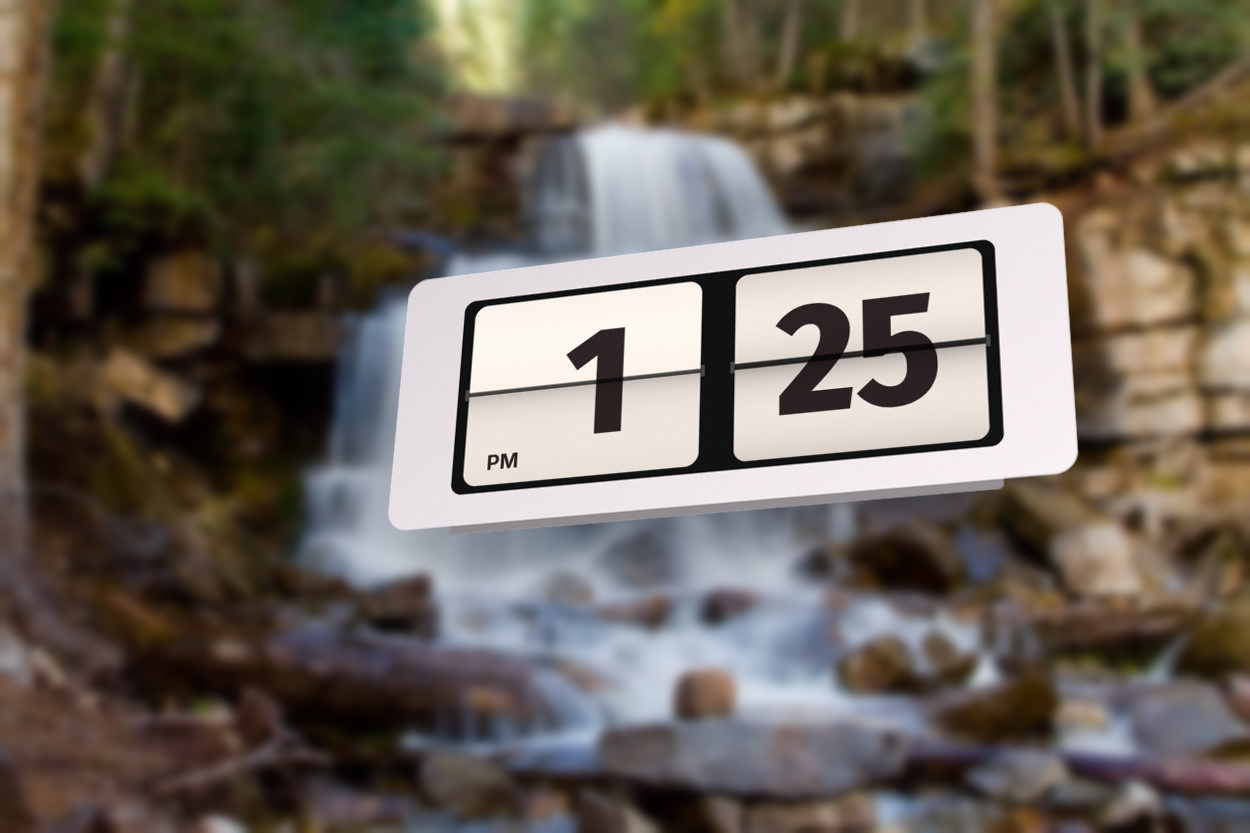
1:25
